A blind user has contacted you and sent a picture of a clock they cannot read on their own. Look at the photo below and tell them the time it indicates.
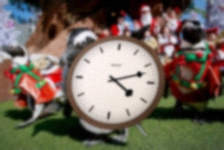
4:12
